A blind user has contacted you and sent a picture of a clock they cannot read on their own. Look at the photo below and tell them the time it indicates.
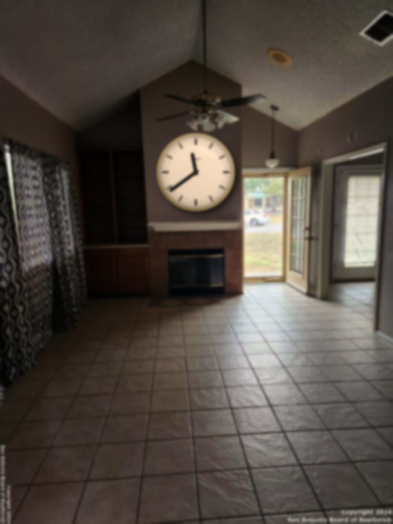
11:39
